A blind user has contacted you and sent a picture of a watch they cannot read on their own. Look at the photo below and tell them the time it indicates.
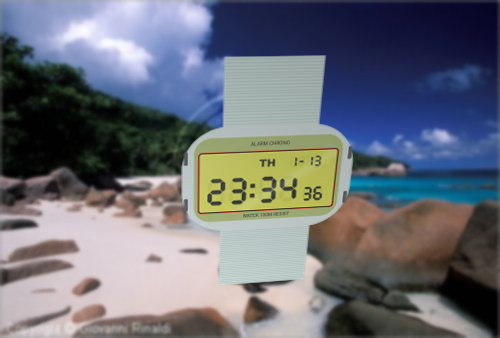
23:34:36
